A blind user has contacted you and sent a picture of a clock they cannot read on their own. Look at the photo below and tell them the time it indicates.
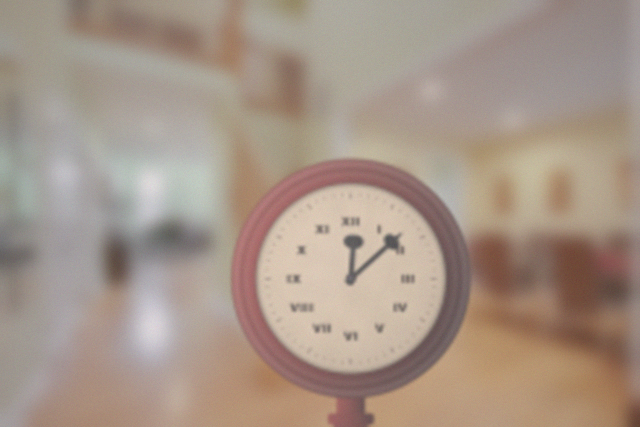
12:08
